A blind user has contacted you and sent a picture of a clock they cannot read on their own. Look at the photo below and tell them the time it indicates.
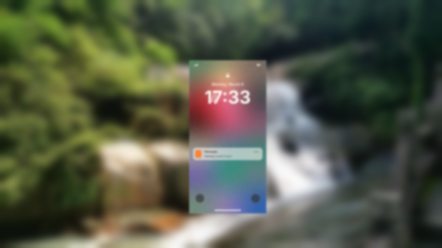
17:33
